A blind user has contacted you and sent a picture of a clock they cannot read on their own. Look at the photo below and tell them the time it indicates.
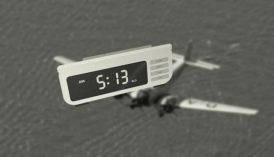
5:13
